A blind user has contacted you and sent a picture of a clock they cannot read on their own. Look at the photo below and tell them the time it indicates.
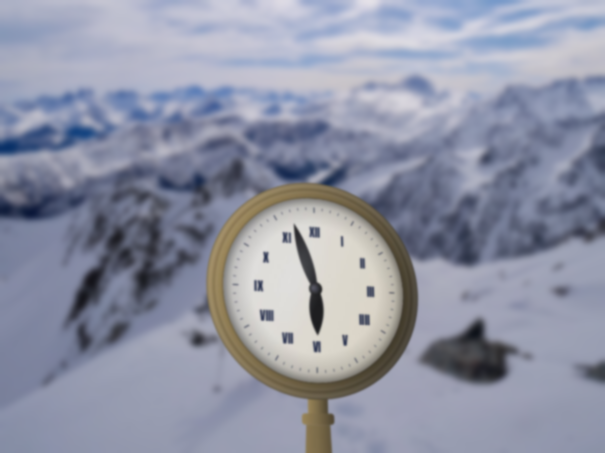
5:57
